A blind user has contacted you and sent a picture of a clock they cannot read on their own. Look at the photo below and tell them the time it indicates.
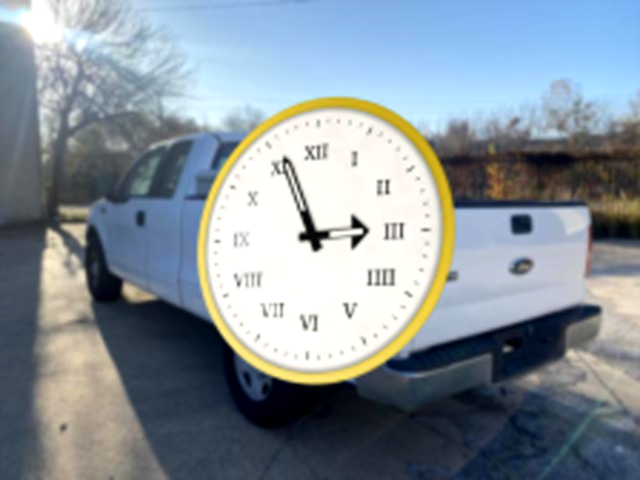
2:56
